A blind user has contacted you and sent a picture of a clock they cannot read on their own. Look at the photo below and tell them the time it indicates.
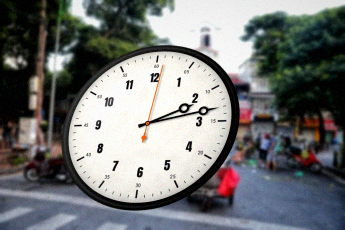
2:13:01
